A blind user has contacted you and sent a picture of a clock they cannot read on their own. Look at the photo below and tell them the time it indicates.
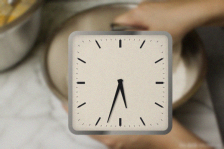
5:33
